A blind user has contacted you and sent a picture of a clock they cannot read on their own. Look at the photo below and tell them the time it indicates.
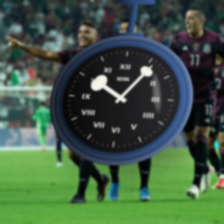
10:06
